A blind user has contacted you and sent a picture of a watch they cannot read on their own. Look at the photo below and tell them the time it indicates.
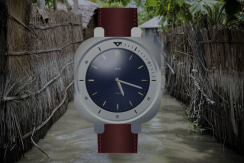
5:18
